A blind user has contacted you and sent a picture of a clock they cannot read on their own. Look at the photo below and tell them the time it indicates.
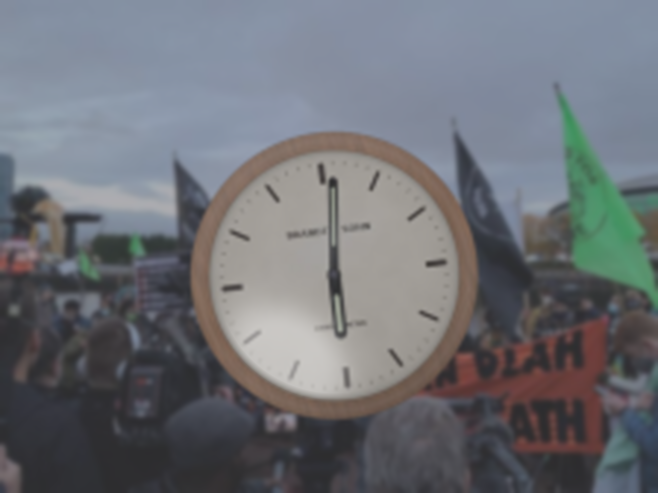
6:01
